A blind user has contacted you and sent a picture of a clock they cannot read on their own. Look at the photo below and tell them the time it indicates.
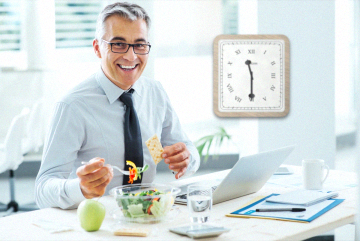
11:30
